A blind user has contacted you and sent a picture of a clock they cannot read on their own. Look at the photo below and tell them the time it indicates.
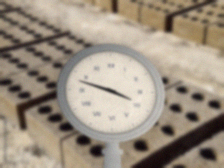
3:48
